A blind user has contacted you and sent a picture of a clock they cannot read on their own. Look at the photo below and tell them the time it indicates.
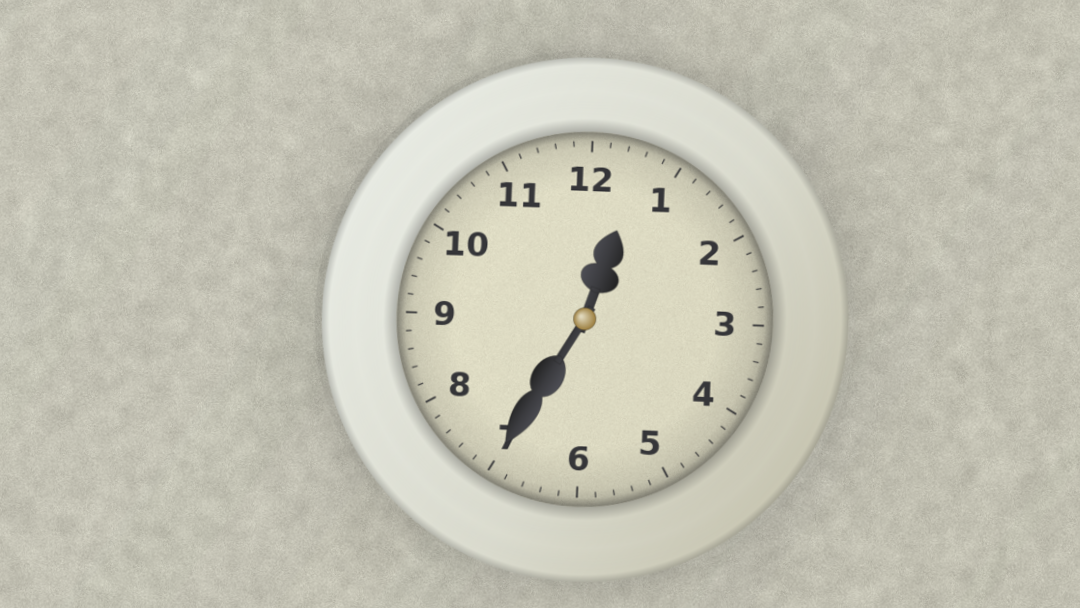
12:35
